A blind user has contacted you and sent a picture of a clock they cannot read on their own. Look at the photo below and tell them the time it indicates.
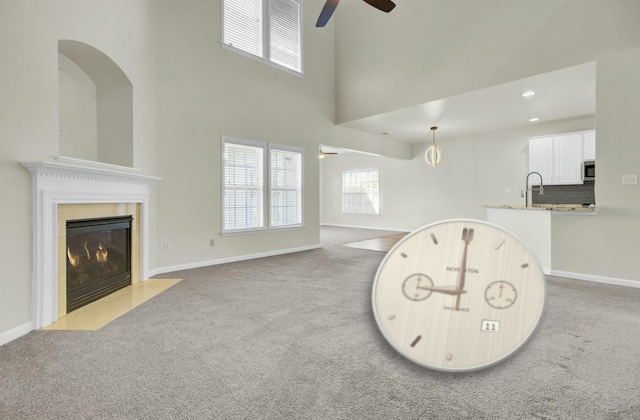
9:00
